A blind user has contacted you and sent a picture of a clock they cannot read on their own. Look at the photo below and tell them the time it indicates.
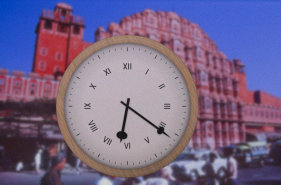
6:21
